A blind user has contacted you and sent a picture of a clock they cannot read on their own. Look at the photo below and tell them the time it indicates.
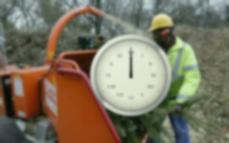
12:00
